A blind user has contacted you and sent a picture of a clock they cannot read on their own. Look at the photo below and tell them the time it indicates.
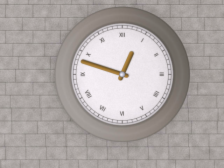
12:48
